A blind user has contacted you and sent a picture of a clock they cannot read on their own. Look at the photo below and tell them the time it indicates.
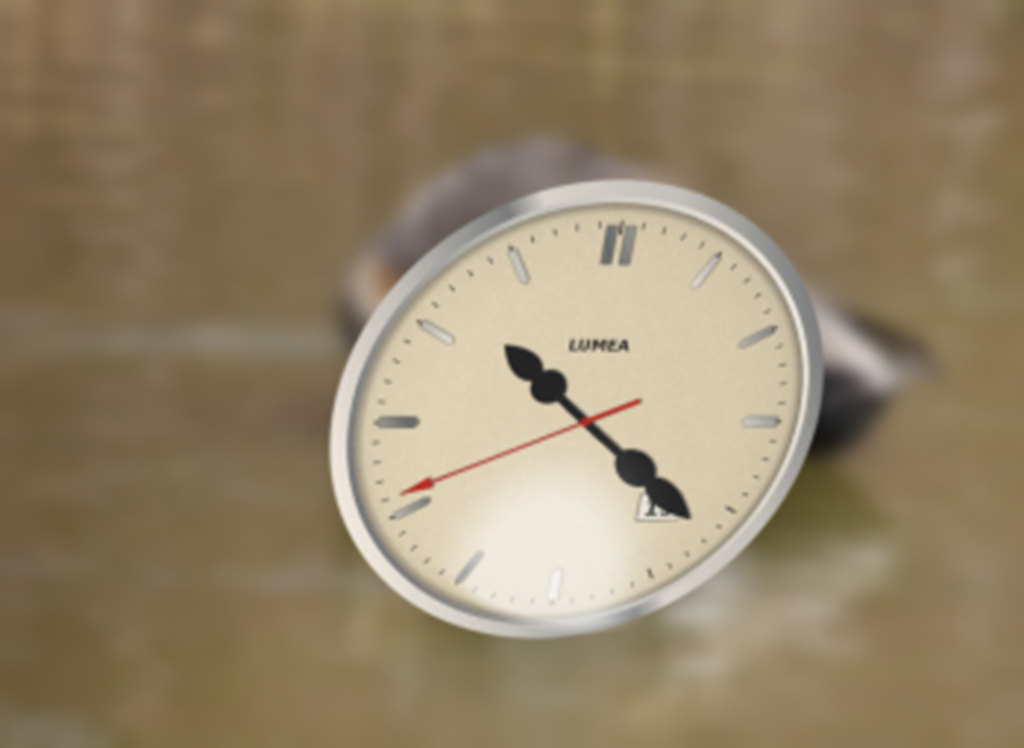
10:21:41
